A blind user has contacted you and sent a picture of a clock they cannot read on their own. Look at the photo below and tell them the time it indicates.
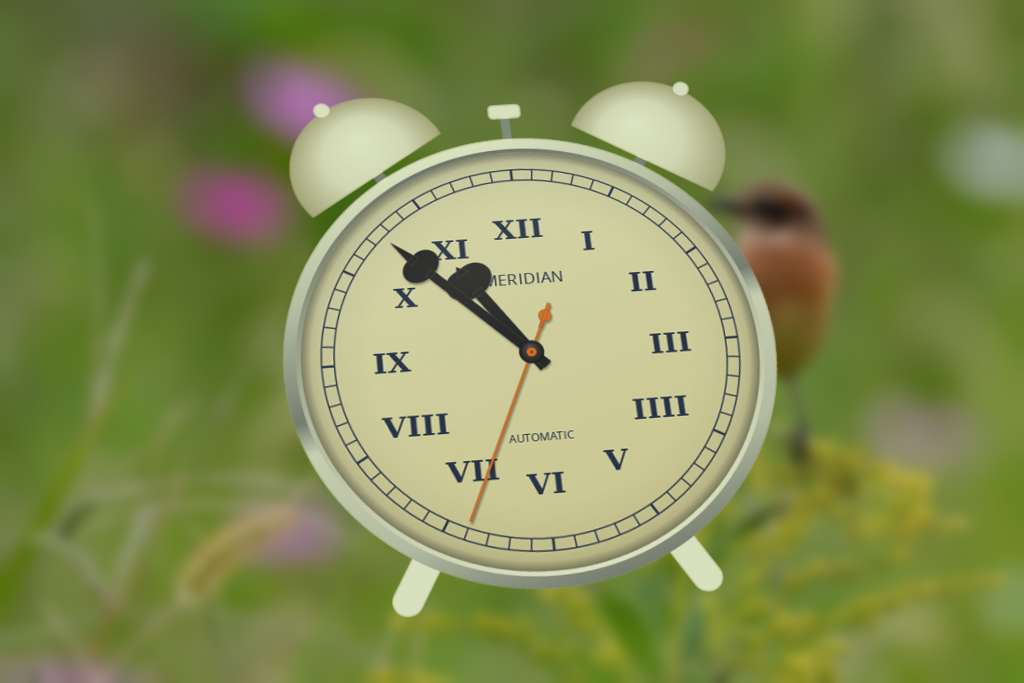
10:52:34
